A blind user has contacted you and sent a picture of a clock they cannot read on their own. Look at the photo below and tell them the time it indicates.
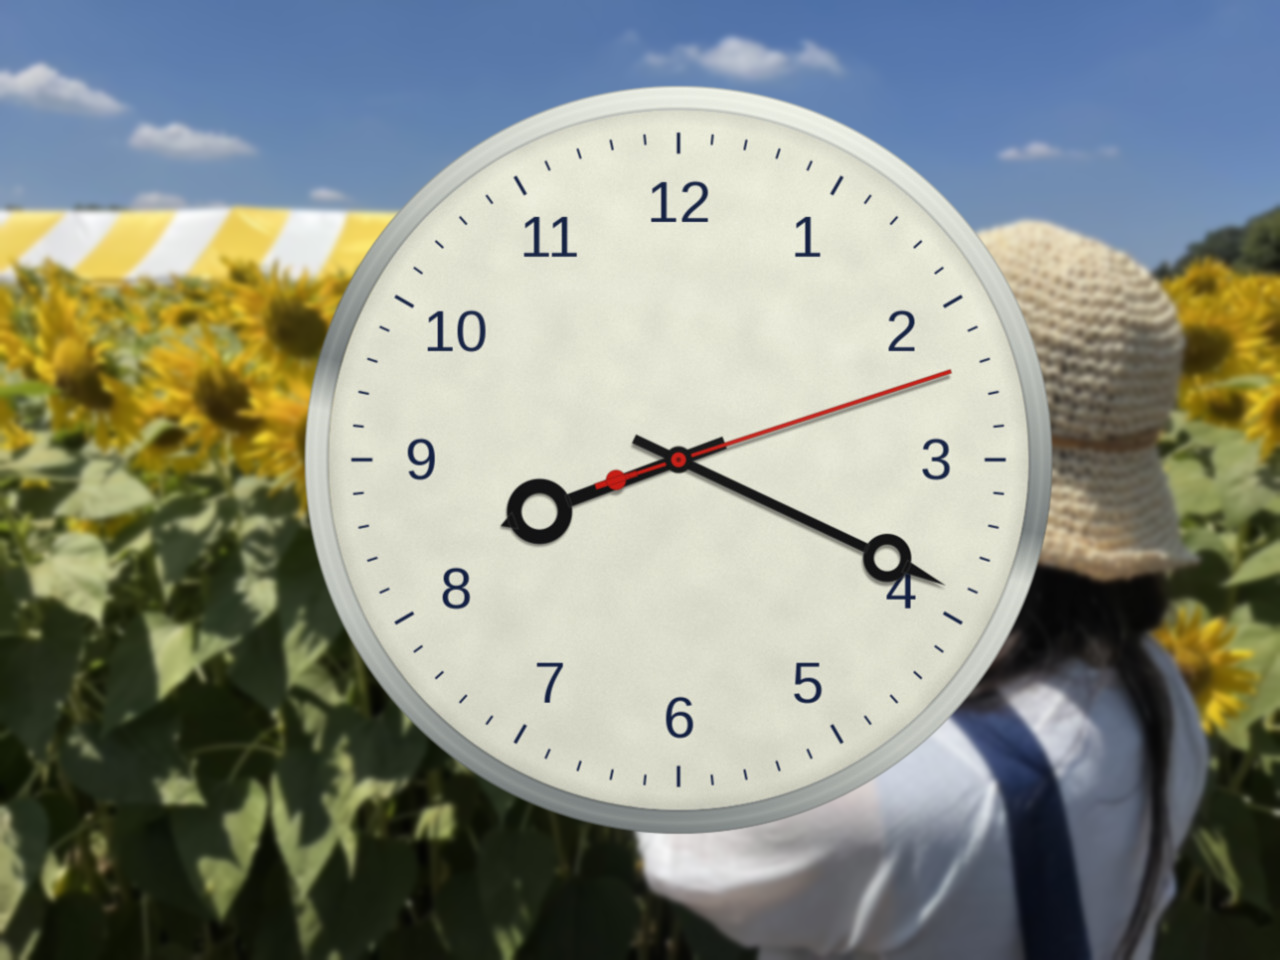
8:19:12
